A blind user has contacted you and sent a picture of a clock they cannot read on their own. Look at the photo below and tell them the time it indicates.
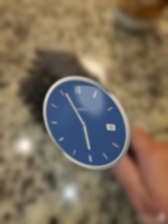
5:56
